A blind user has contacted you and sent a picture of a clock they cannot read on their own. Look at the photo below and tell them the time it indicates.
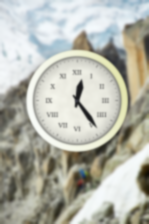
12:24
